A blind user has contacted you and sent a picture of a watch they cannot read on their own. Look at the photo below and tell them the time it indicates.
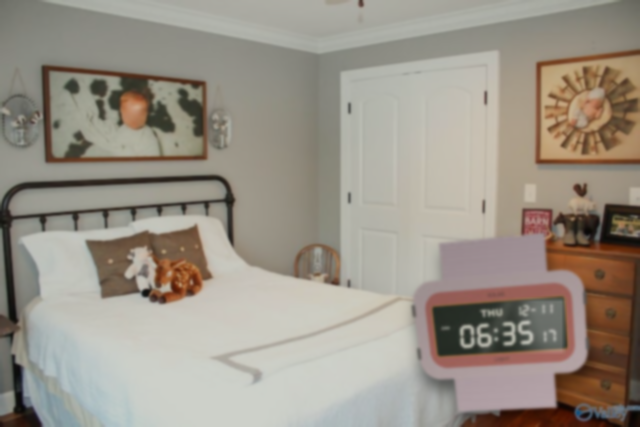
6:35:17
